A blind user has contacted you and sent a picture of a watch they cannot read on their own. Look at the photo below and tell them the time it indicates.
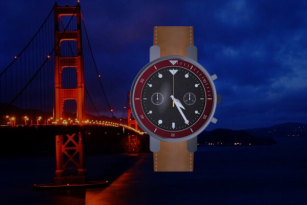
4:25
